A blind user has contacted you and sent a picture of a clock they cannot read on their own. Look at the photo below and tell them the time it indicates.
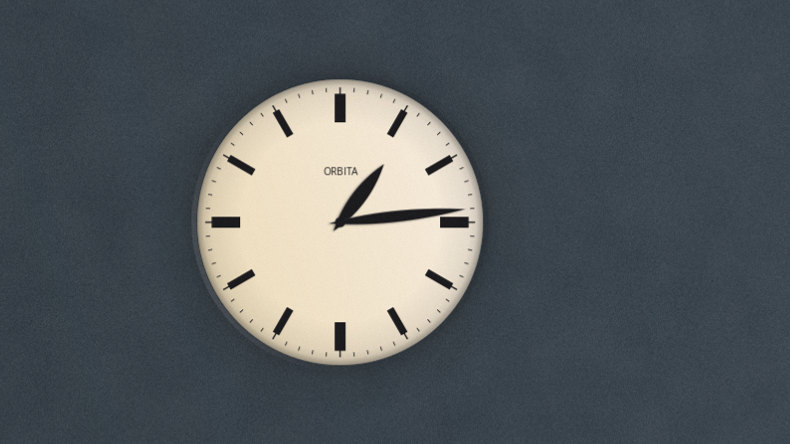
1:14
